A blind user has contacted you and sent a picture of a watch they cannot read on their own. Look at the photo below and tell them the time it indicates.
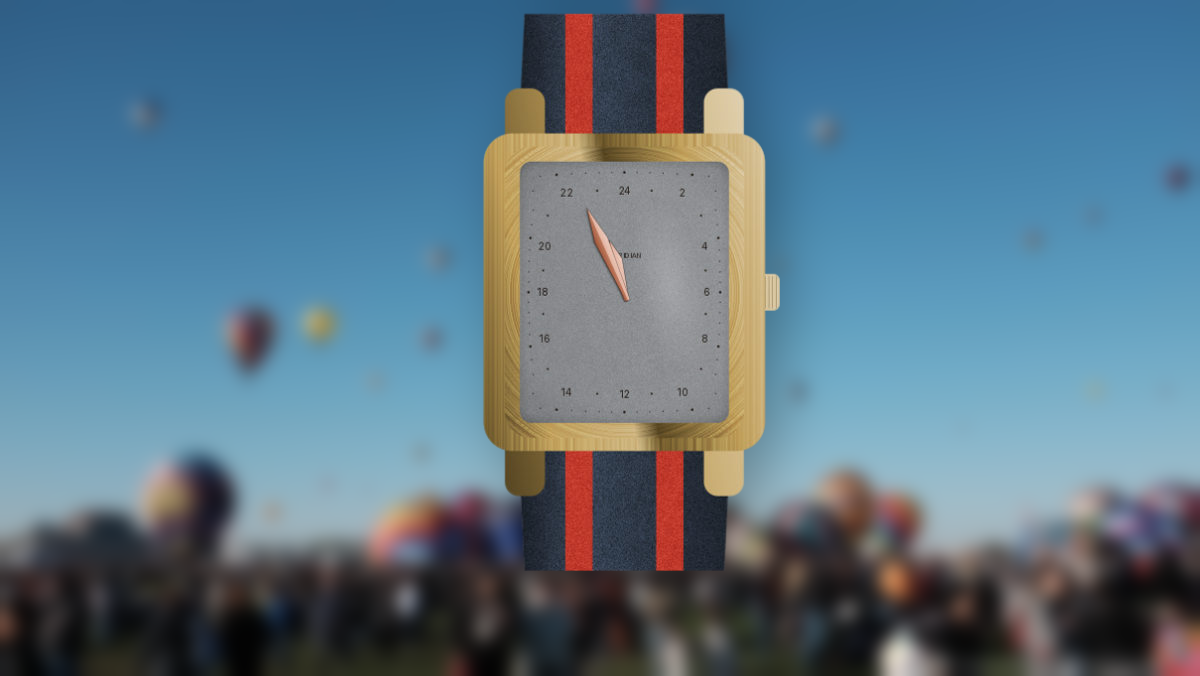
22:56
